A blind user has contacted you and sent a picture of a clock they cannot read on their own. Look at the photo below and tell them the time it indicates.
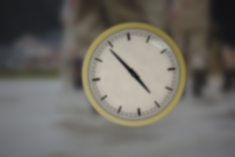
4:54
